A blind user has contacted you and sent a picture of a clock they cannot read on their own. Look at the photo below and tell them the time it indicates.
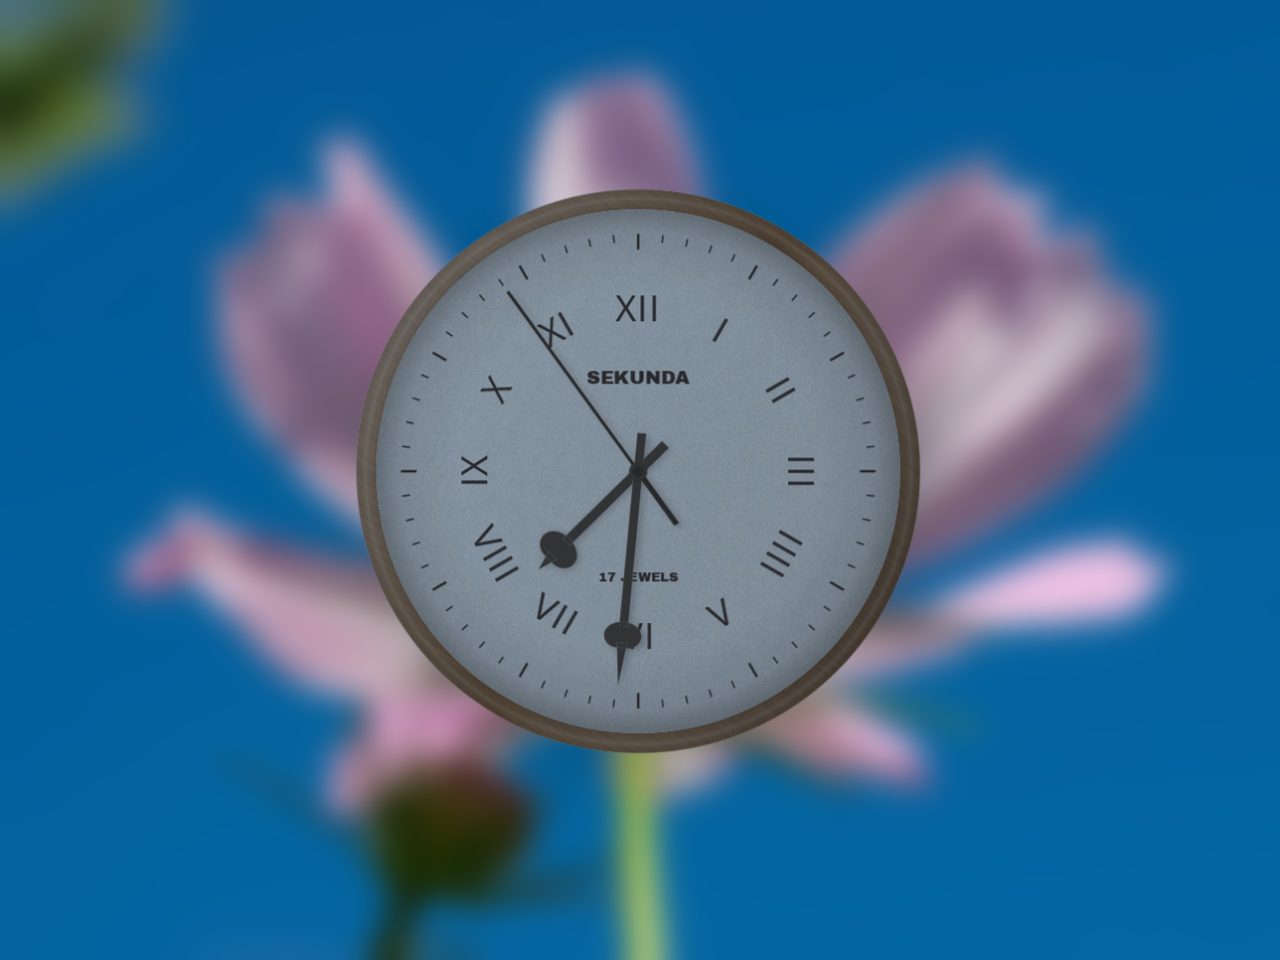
7:30:54
